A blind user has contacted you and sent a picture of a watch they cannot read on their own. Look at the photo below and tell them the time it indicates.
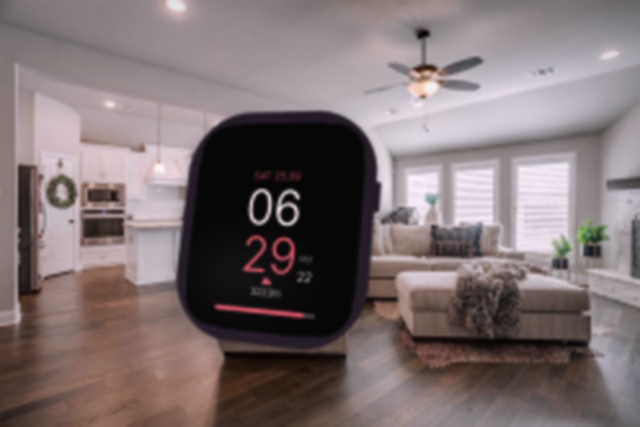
6:29
